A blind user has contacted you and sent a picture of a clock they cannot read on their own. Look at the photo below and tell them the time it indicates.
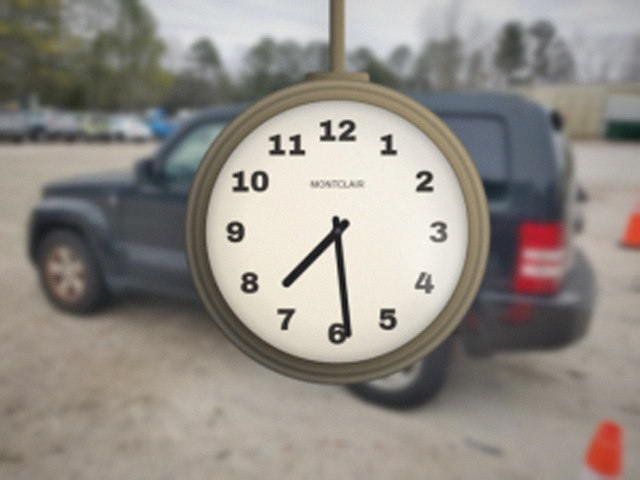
7:29
